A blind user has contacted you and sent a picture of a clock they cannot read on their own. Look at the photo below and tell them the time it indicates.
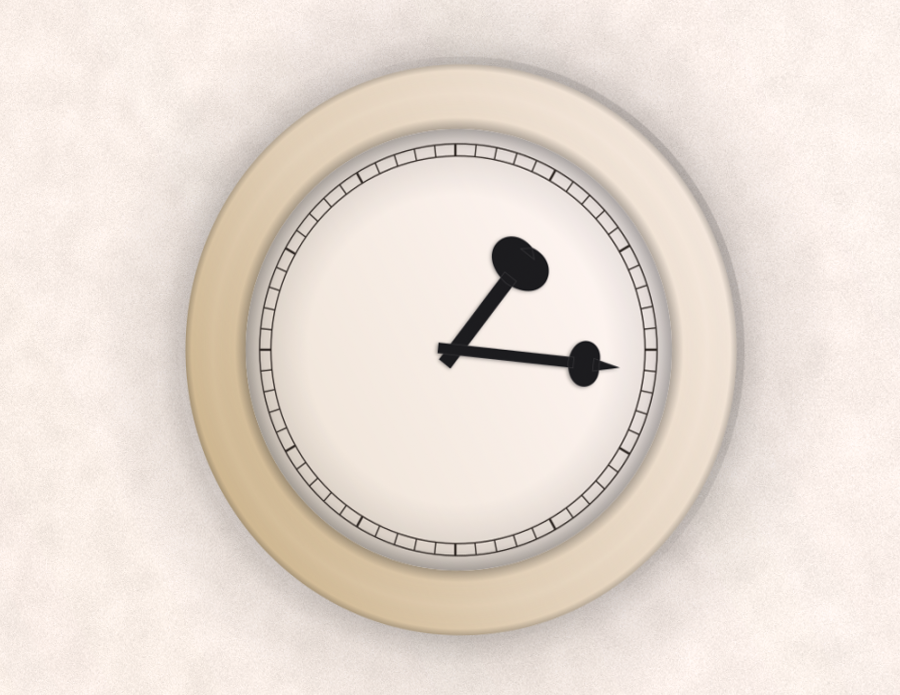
1:16
